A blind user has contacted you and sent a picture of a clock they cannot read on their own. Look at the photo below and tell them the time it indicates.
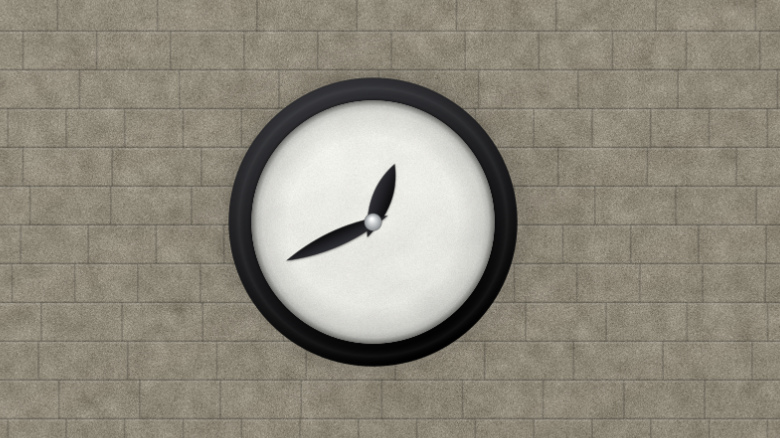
12:41
